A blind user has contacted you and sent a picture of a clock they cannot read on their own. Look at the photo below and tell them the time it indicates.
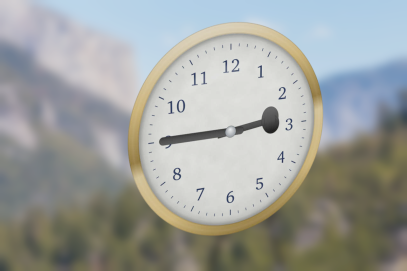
2:45
